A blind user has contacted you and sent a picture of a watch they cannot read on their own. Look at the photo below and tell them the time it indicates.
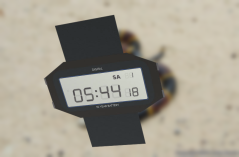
5:44:18
